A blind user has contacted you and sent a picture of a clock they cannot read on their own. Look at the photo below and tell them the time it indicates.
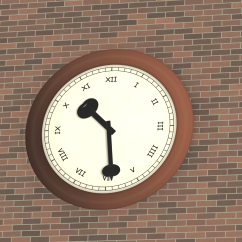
10:29
